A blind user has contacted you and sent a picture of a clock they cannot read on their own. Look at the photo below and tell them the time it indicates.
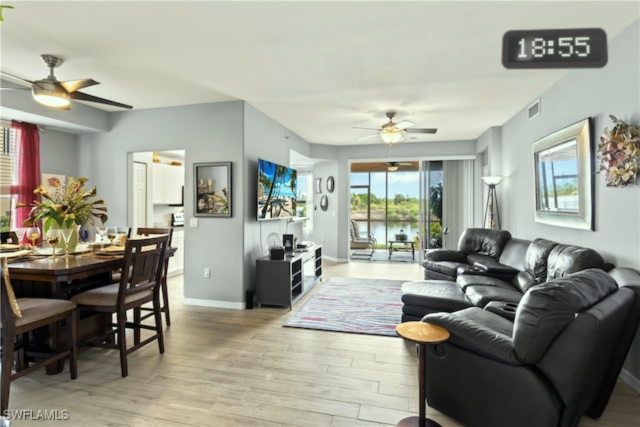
18:55
